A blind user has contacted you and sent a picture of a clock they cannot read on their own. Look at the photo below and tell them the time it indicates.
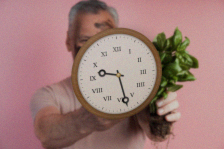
9:28
